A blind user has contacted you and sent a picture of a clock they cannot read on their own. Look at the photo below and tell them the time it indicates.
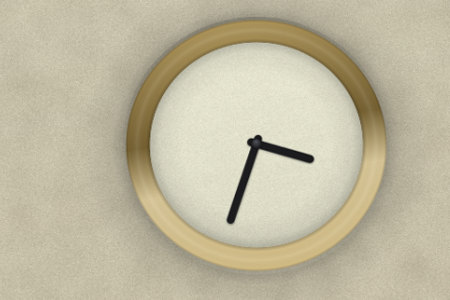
3:33
